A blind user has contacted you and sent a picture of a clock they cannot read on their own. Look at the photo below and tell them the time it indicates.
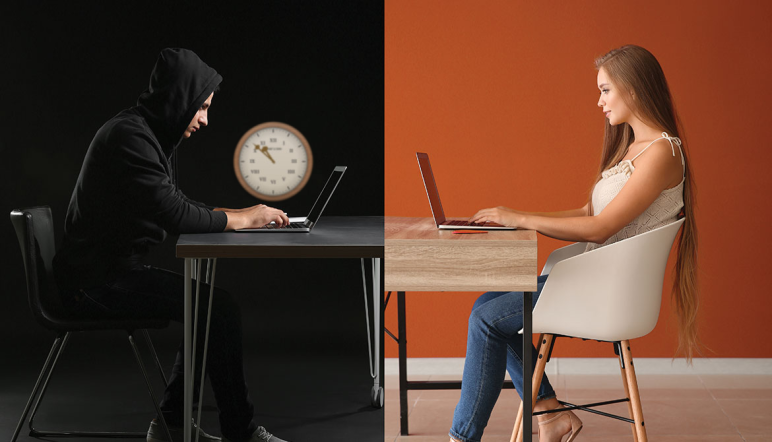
10:52
